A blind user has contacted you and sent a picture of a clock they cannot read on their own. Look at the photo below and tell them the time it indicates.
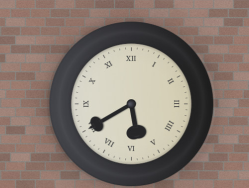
5:40
